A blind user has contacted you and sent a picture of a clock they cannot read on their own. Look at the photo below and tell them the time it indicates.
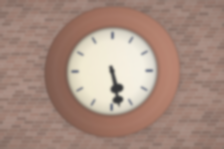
5:28
